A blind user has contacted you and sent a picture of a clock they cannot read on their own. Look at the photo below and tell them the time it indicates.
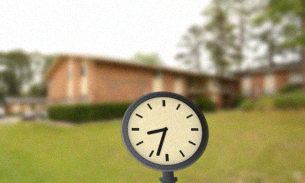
8:33
